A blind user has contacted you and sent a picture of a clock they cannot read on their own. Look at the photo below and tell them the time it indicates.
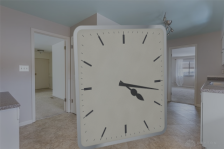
4:17
